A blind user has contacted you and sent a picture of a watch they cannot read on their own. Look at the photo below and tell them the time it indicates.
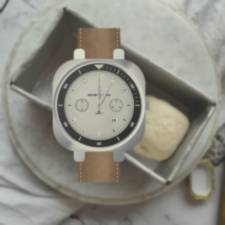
12:05
